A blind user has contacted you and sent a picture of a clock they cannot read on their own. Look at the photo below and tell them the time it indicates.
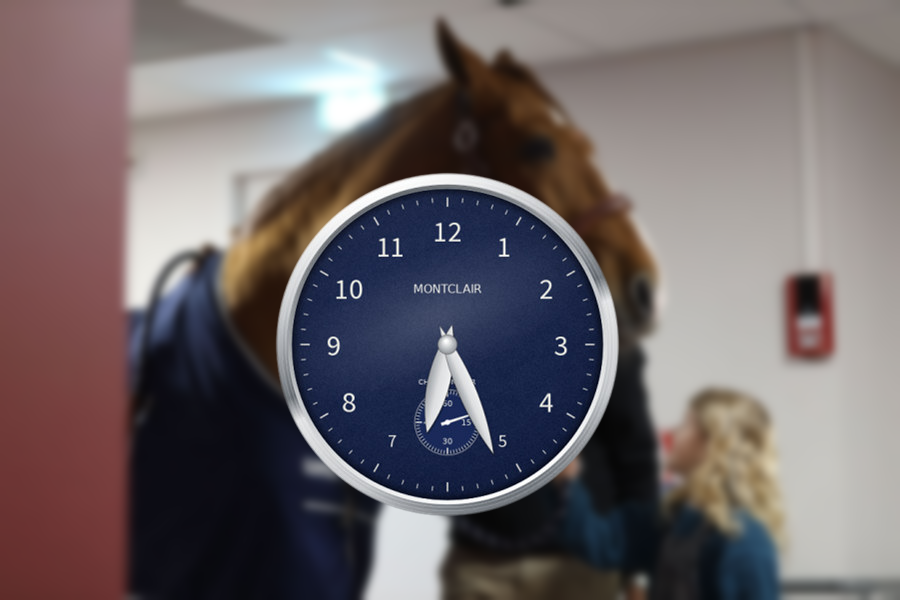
6:26:12
